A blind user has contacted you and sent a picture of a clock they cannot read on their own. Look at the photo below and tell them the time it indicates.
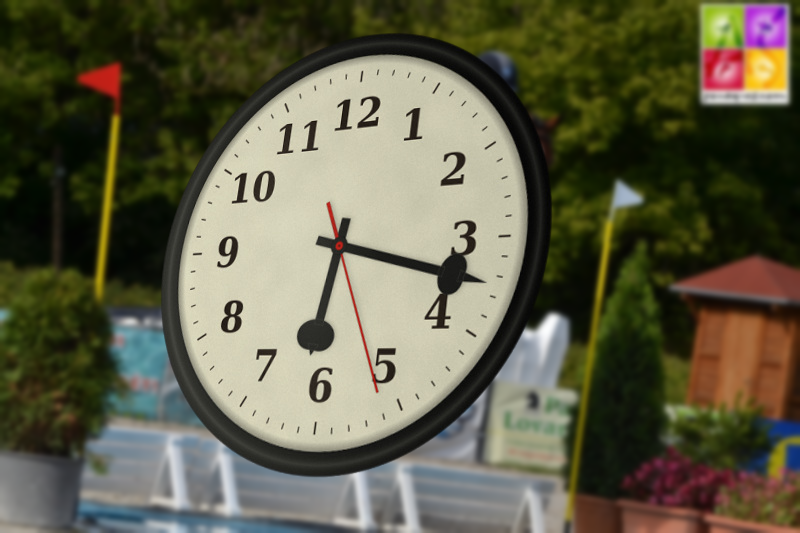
6:17:26
